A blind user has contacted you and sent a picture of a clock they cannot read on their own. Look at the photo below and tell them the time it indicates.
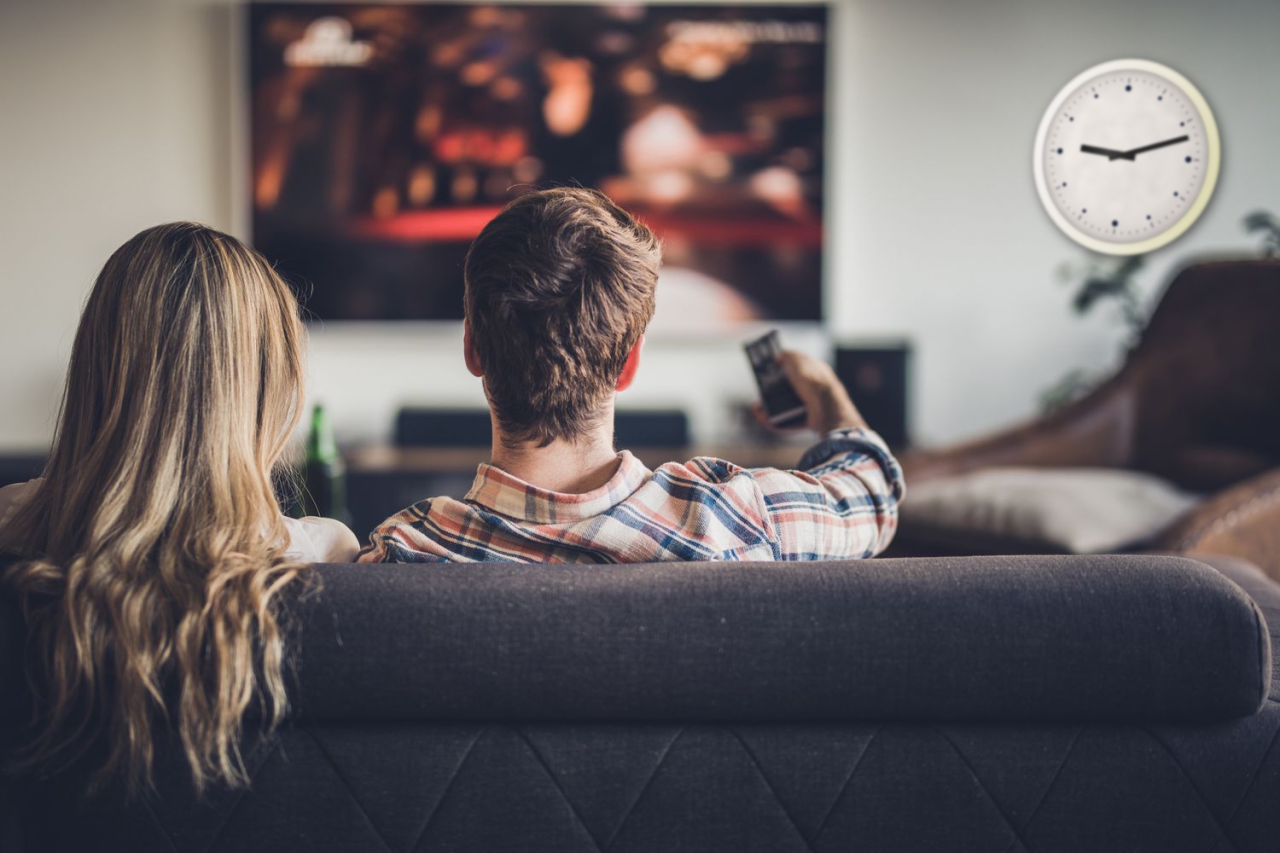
9:12
